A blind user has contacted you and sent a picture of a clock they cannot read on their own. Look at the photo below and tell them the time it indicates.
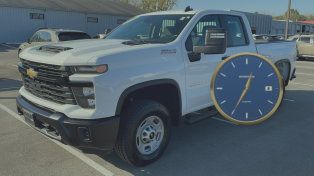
12:35
